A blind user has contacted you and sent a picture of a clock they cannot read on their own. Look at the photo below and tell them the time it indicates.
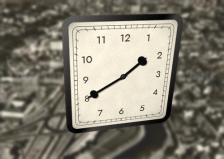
1:40
